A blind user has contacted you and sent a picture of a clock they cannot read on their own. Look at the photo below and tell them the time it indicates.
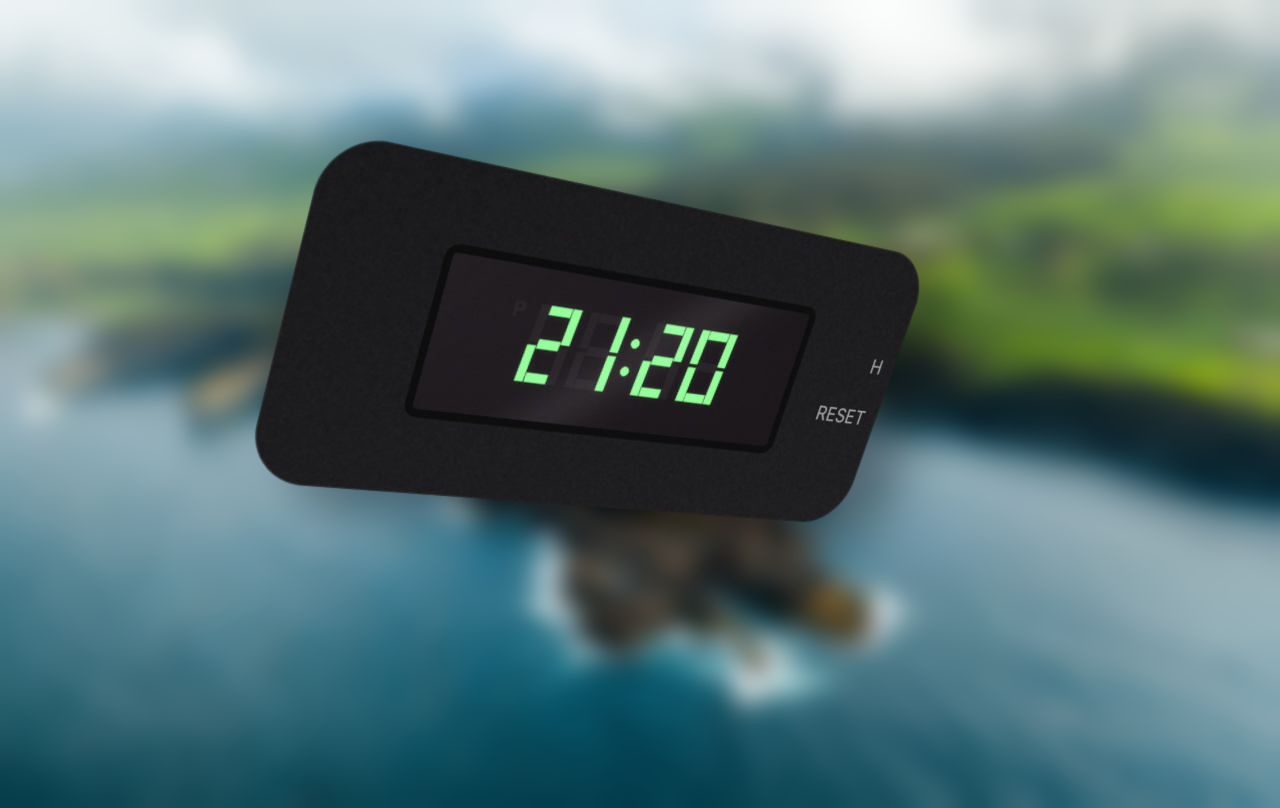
21:20
